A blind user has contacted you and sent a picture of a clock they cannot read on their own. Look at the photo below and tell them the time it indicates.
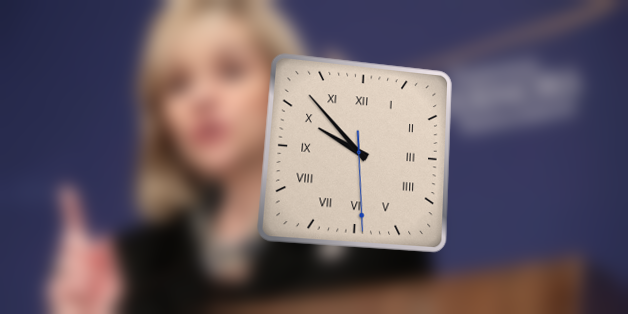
9:52:29
